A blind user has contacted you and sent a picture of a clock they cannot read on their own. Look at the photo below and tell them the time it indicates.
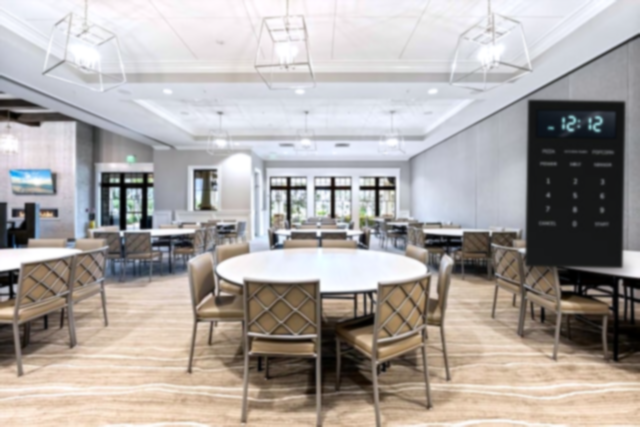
12:12
